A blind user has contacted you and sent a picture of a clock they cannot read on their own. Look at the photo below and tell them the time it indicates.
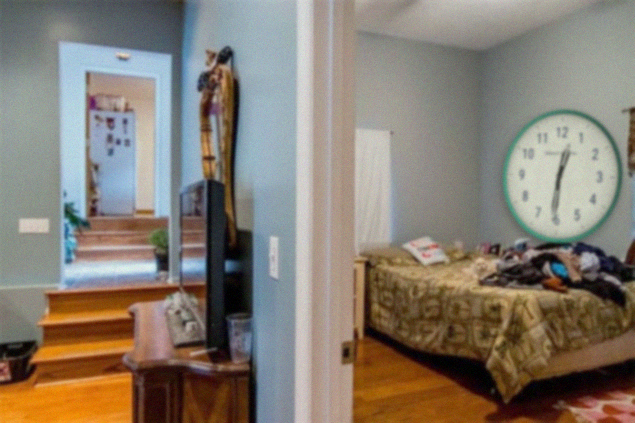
12:31
